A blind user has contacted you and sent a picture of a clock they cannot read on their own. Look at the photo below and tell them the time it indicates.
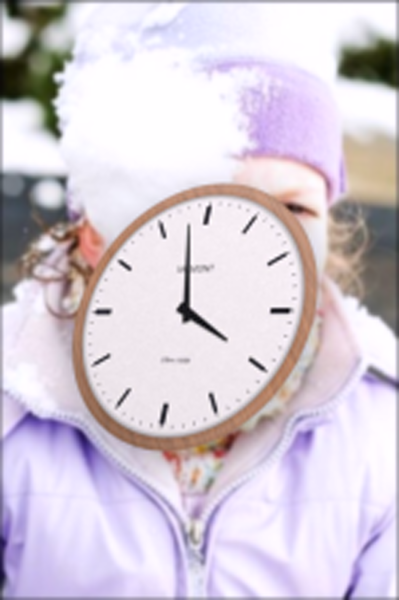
3:58
